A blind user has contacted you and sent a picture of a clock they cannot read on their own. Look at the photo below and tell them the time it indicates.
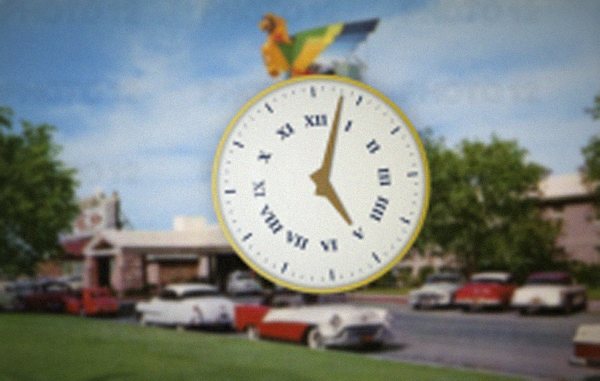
5:03
